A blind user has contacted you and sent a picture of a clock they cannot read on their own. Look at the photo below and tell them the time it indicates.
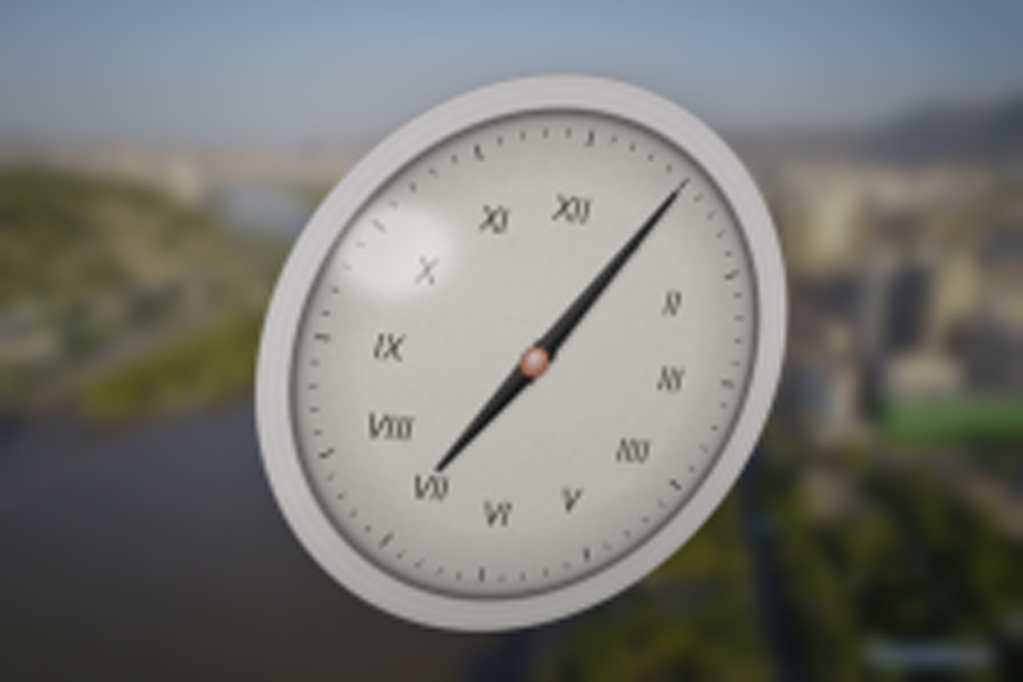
7:05
